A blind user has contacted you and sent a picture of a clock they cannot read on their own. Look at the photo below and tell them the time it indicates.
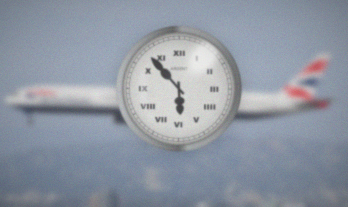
5:53
